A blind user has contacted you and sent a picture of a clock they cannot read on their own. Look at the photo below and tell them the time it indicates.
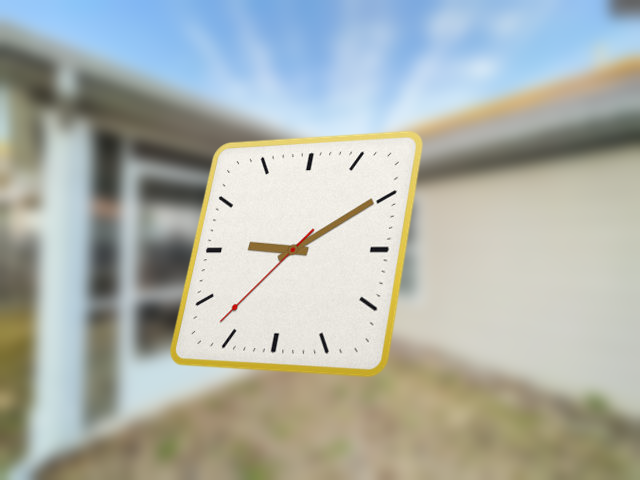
9:09:37
